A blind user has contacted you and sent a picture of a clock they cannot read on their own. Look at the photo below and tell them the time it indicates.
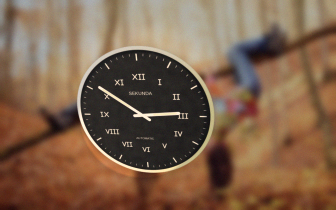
2:51
